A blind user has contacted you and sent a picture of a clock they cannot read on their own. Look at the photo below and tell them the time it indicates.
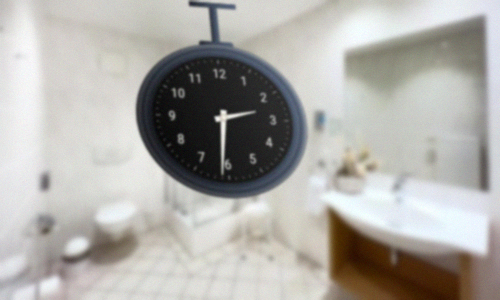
2:31
